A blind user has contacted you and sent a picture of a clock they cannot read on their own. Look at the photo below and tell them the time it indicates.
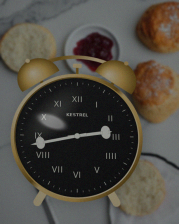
2:43
